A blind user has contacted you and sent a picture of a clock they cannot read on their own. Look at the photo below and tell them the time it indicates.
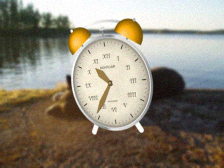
10:36
